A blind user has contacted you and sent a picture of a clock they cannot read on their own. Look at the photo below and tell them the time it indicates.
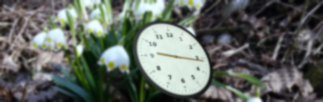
9:16
